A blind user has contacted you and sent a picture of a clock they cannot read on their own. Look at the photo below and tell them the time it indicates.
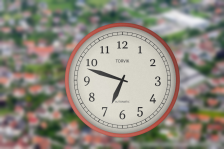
6:48
